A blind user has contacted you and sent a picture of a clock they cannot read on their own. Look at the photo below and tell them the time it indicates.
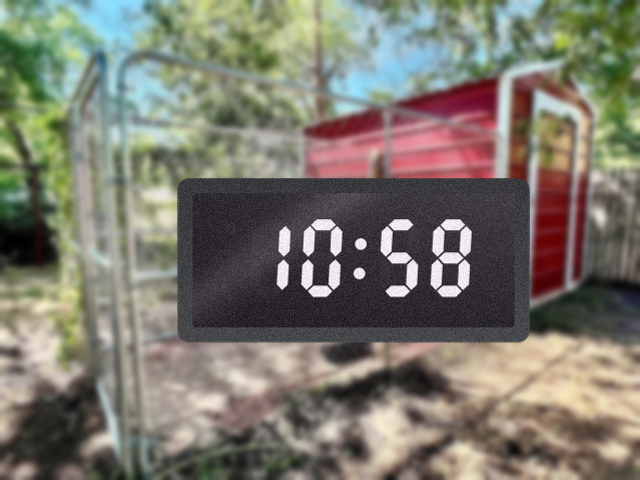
10:58
